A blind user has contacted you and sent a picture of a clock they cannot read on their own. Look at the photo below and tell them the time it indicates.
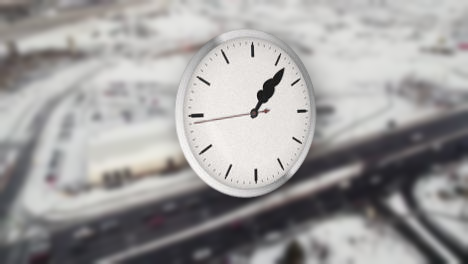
1:06:44
